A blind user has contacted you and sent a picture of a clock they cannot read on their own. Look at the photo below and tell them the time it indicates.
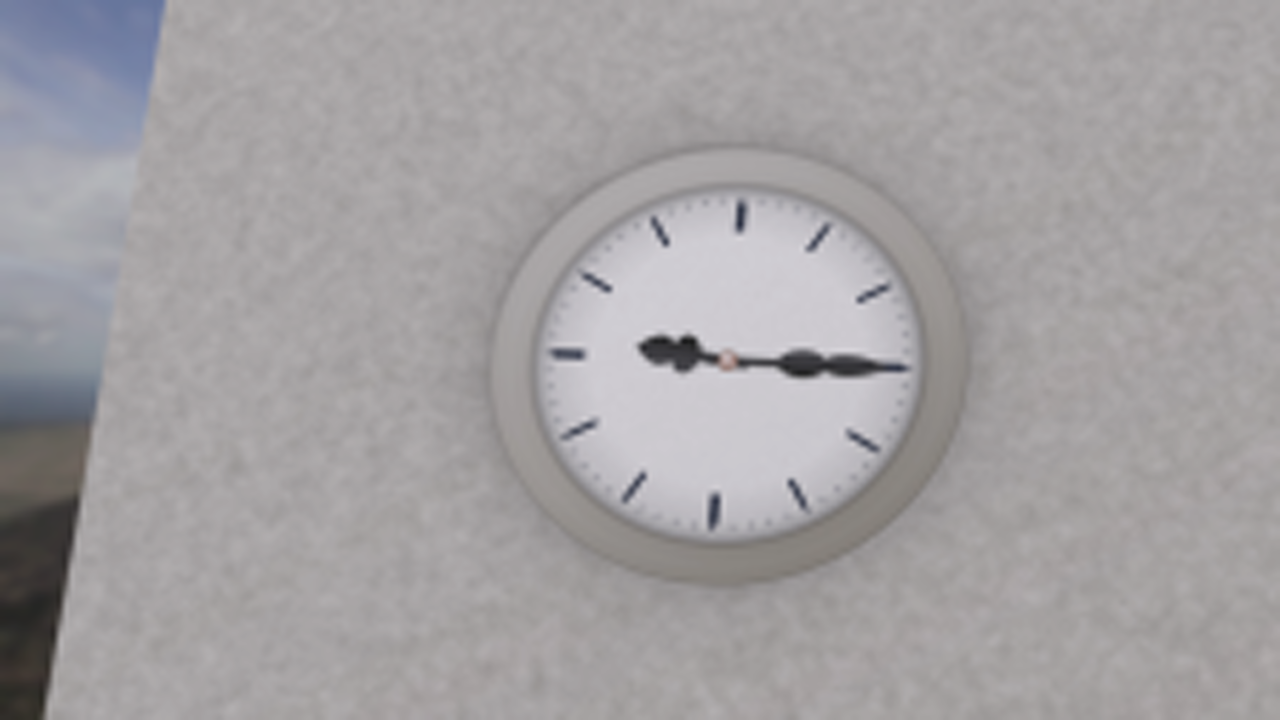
9:15
